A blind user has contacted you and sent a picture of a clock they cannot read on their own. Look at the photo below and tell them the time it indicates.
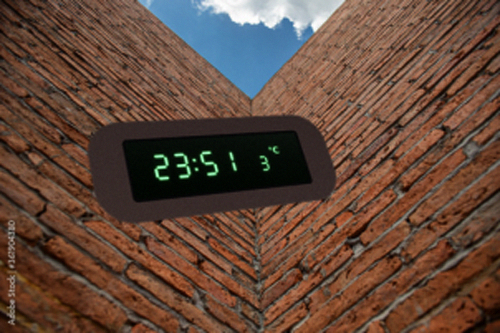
23:51
